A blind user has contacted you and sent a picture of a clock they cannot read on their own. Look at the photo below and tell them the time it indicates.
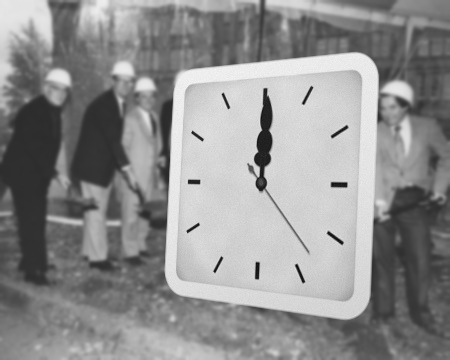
12:00:23
